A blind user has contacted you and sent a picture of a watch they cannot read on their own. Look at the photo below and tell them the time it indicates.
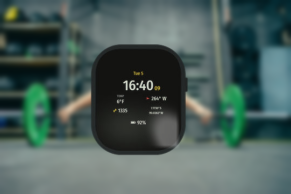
16:40
